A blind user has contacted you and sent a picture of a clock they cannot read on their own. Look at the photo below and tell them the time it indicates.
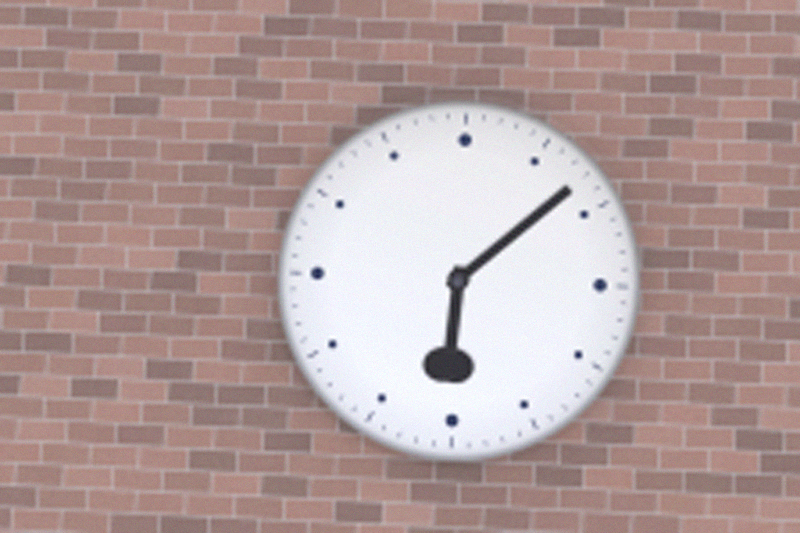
6:08
